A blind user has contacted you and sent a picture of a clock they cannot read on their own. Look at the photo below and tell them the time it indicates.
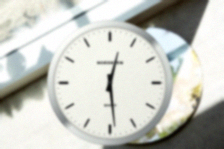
12:29
